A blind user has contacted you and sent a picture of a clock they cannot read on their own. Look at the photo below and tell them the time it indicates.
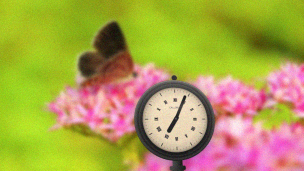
7:04
